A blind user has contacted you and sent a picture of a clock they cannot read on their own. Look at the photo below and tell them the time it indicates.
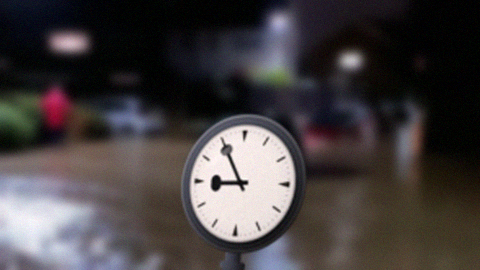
8:55
